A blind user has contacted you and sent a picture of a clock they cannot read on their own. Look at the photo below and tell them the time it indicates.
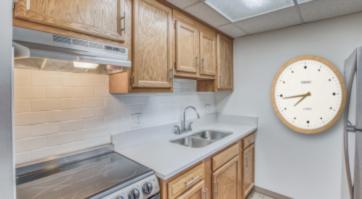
7:44
